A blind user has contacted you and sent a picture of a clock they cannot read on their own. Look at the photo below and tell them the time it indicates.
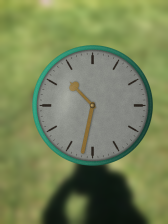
10:32
